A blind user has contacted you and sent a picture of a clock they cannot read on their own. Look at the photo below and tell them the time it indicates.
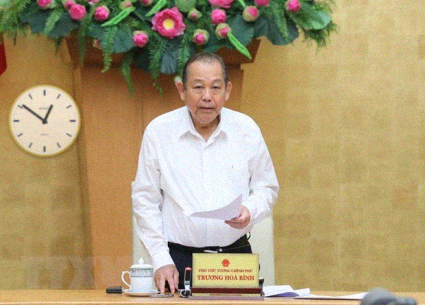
12:51
